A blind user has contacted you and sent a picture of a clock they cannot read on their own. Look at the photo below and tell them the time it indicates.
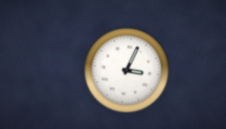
3:03
